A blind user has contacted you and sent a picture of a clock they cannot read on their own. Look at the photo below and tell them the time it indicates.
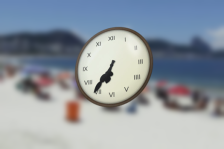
6:36
